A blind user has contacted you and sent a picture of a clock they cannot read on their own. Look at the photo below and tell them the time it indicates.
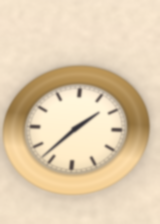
1:37
